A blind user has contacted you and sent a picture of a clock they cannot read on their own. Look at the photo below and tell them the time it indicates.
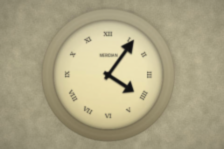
4:06
